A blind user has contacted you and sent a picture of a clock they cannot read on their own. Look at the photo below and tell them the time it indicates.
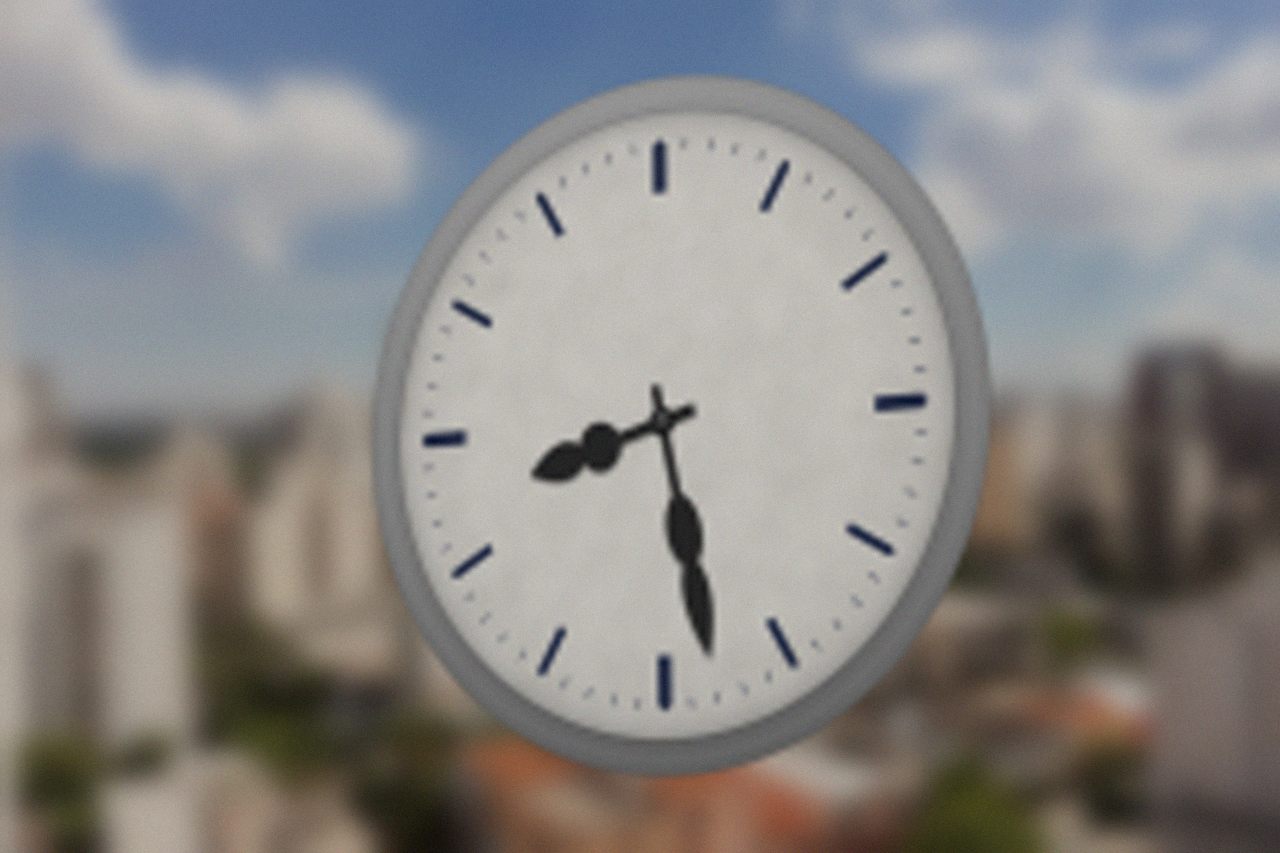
8:28
